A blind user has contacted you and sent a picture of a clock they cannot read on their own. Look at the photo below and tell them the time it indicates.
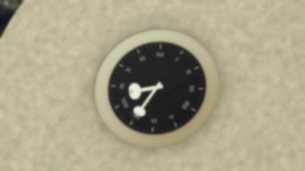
8:35
